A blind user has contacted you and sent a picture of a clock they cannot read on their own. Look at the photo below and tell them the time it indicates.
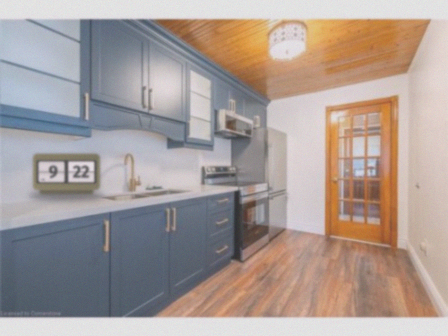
9:22
